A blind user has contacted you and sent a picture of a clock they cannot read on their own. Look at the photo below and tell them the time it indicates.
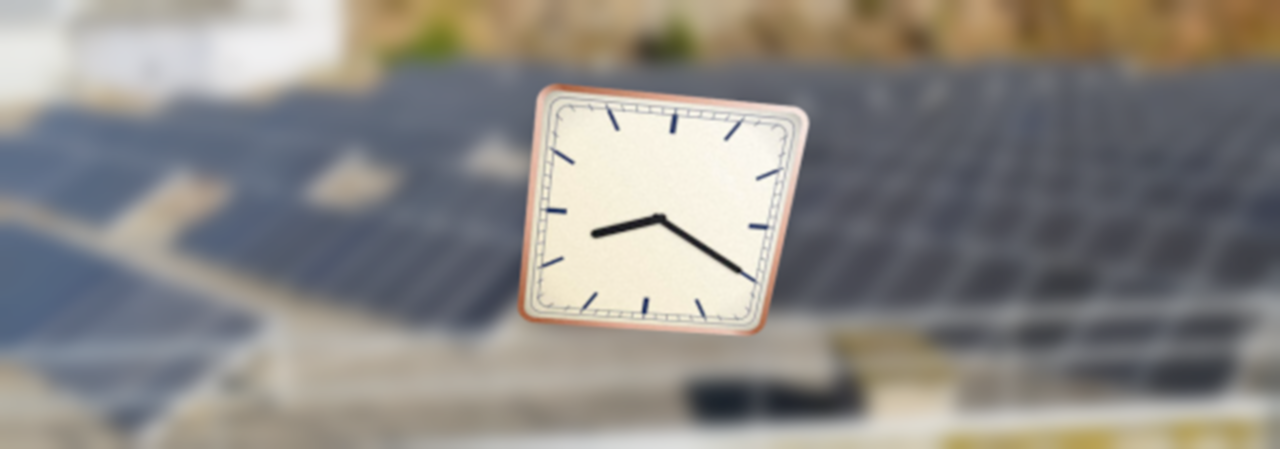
8:20
